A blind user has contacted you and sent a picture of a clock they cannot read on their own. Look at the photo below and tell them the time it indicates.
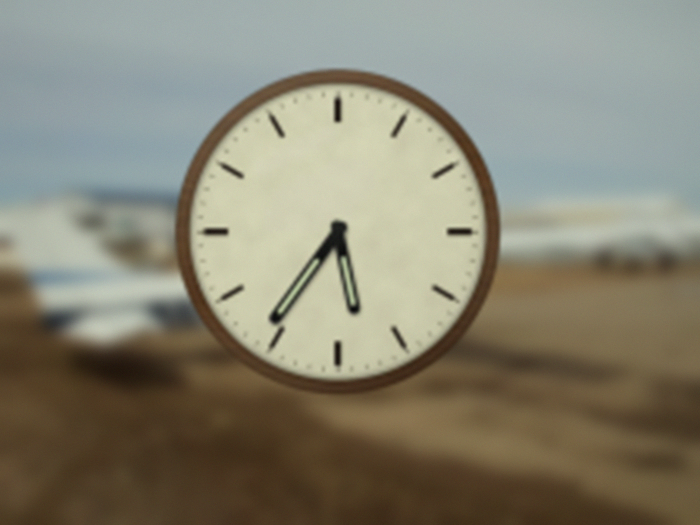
5:36
